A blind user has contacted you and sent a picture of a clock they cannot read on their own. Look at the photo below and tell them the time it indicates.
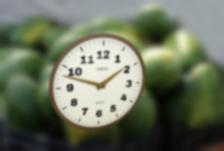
1:48
